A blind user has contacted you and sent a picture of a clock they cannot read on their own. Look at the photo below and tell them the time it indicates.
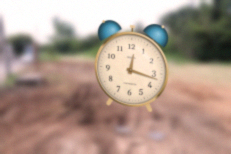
12:17
